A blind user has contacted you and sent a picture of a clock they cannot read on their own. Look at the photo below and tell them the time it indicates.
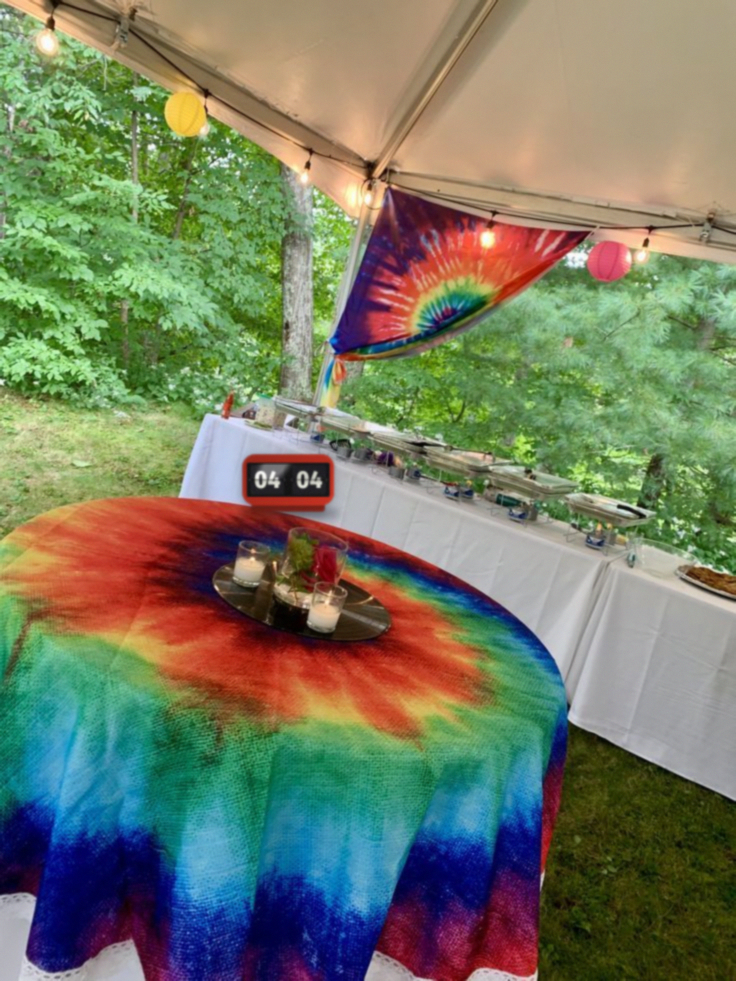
4:04
